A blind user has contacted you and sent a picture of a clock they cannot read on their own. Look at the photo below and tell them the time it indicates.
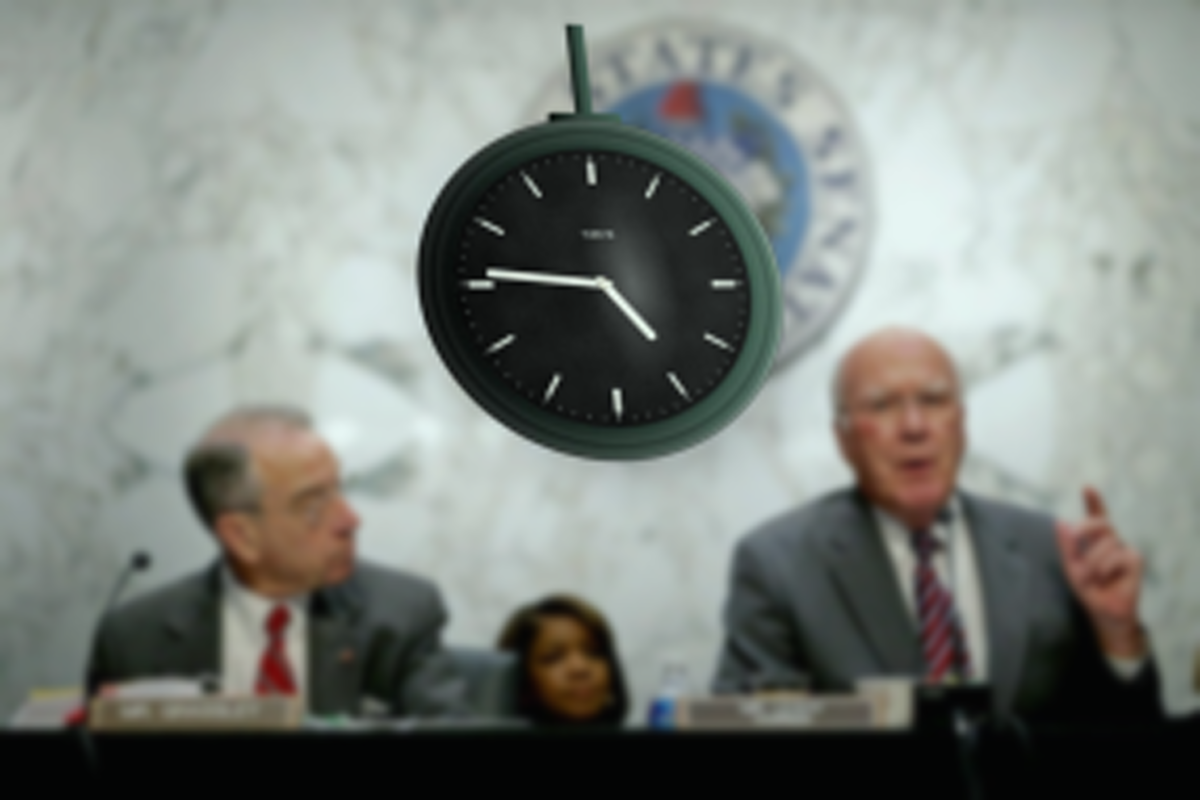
4:46
